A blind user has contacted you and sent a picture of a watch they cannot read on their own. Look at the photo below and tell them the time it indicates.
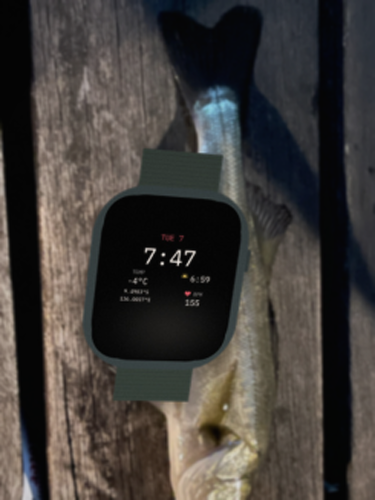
7:47
